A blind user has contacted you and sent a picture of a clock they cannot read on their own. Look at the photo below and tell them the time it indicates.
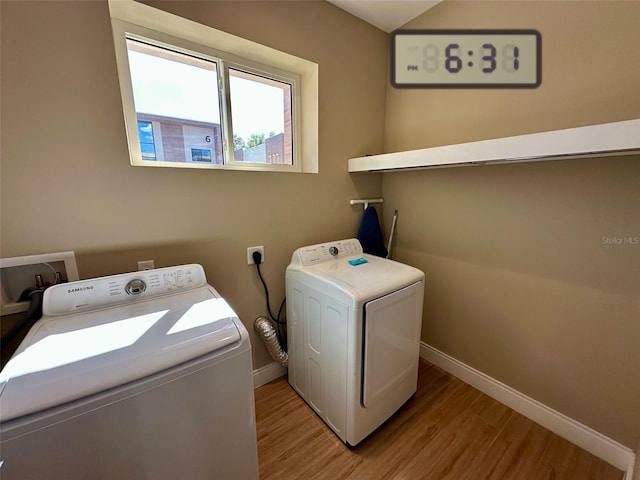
6:31
